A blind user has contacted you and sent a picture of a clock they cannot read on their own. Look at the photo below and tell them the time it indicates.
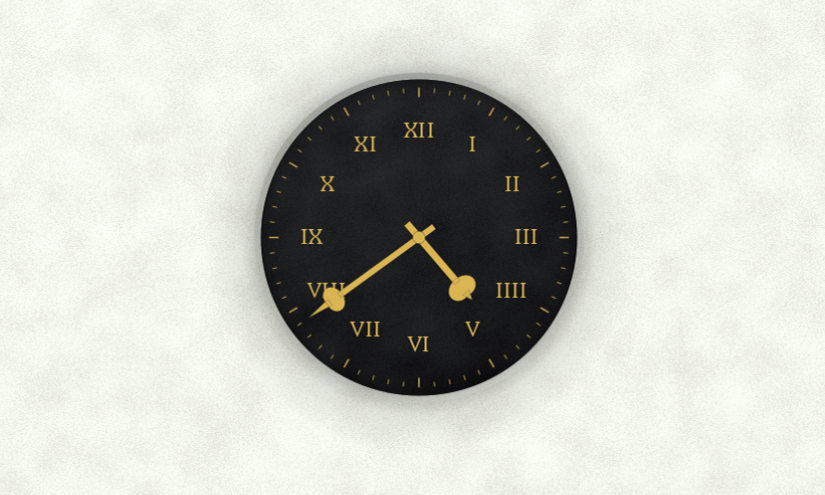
4:39
